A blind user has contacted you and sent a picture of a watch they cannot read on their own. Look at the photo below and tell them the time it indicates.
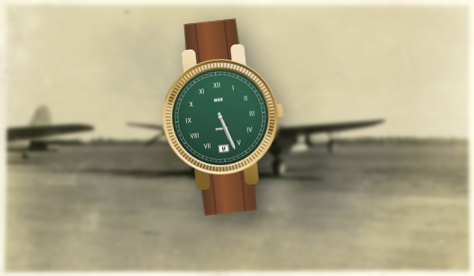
5:27
